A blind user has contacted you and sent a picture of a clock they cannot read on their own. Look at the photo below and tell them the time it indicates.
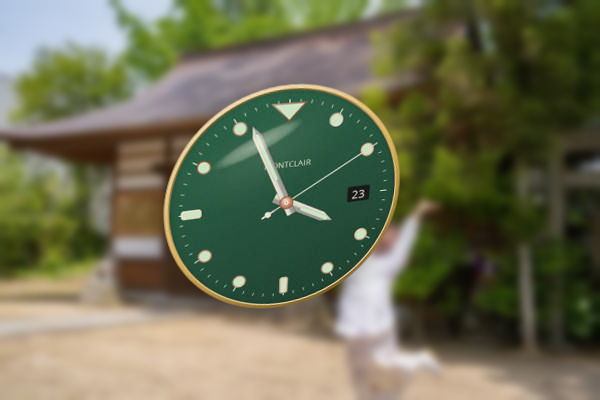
3:56:10
